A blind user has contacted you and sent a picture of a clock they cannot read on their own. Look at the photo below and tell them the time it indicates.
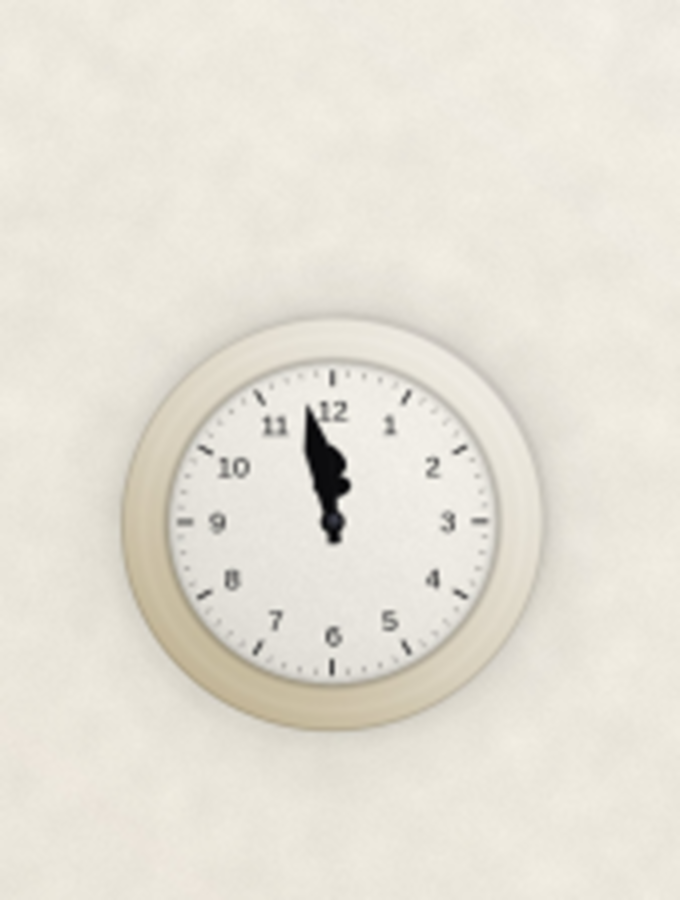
11:58
